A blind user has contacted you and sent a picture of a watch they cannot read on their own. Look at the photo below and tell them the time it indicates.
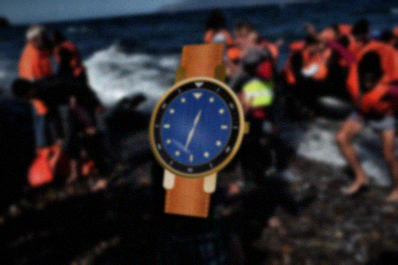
12:33
